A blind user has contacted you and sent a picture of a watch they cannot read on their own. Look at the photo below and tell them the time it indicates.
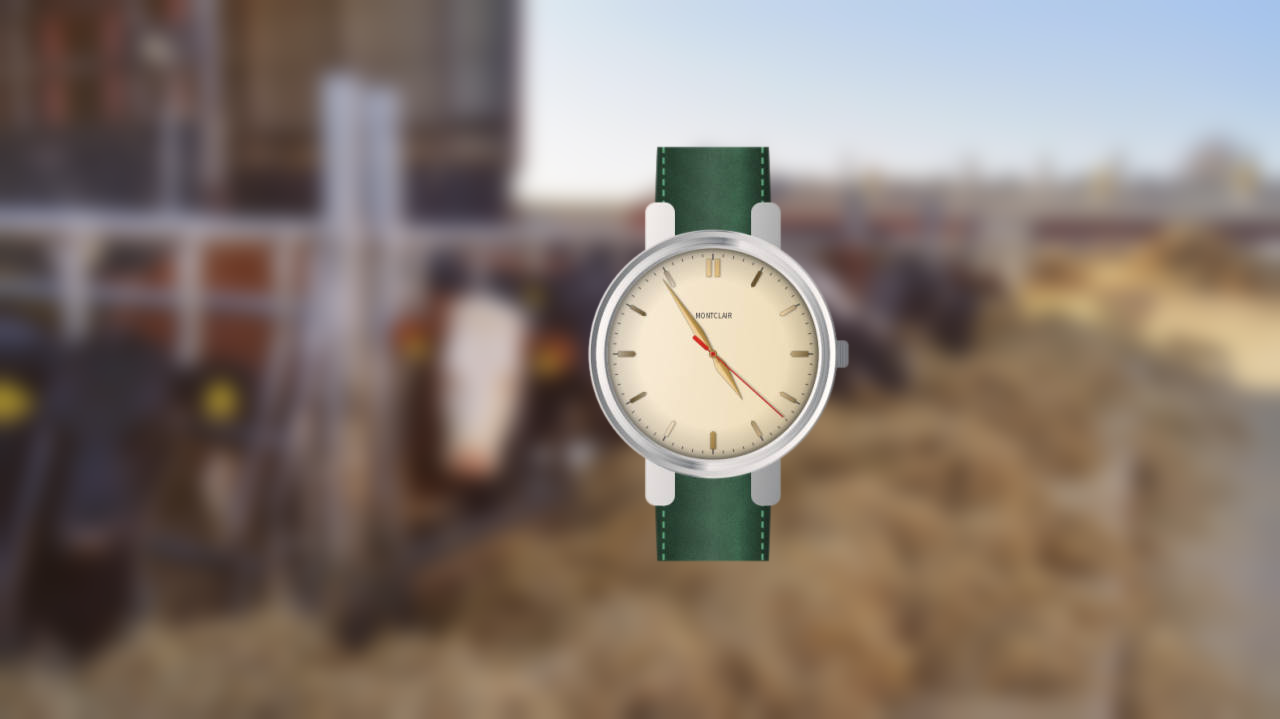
4:54:22
